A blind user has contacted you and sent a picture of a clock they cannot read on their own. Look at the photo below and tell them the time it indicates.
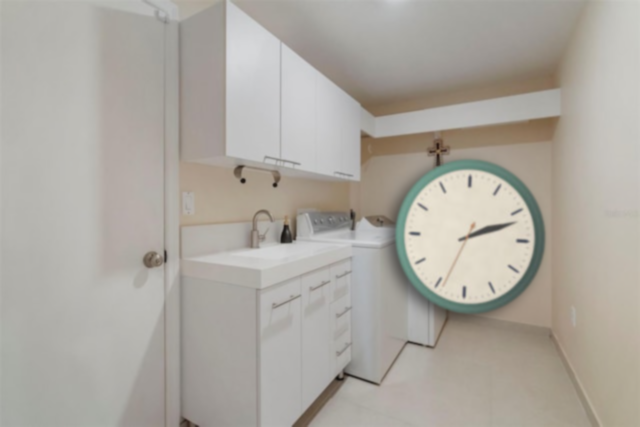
2:11:34
